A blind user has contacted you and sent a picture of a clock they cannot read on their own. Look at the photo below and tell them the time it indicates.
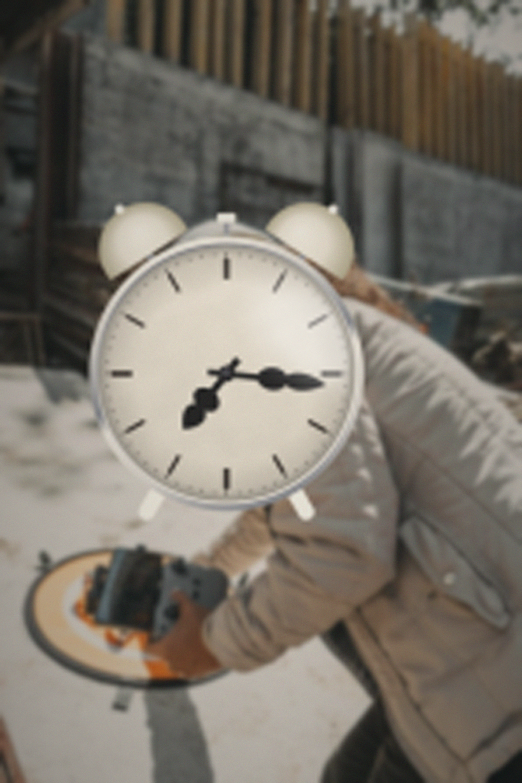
7:16
